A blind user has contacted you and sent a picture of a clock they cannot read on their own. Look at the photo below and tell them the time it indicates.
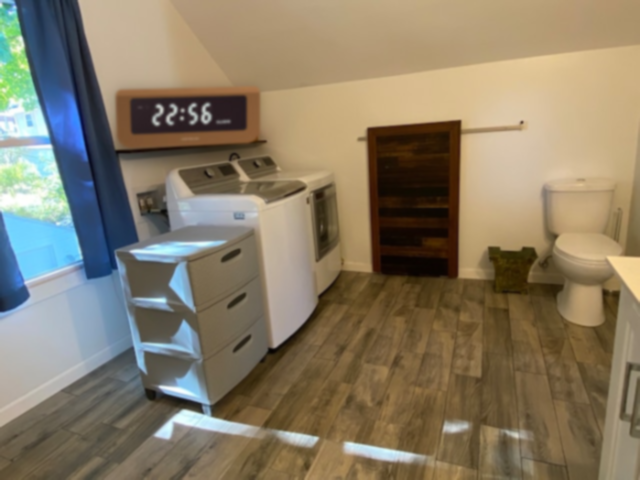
22:56
